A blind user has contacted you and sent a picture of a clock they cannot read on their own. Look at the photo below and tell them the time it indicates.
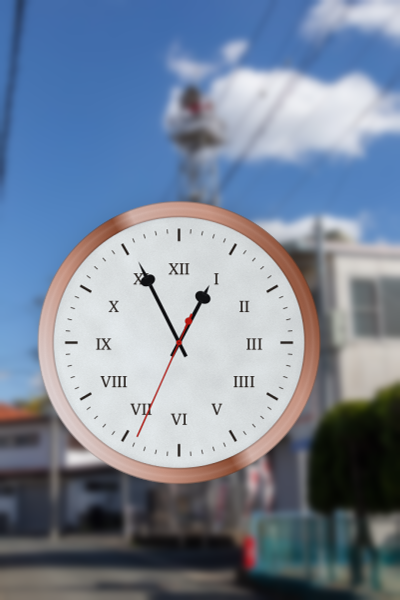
12:55:34
